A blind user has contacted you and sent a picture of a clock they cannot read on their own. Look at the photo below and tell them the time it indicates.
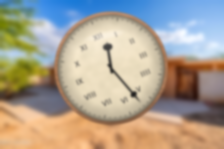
12:27
